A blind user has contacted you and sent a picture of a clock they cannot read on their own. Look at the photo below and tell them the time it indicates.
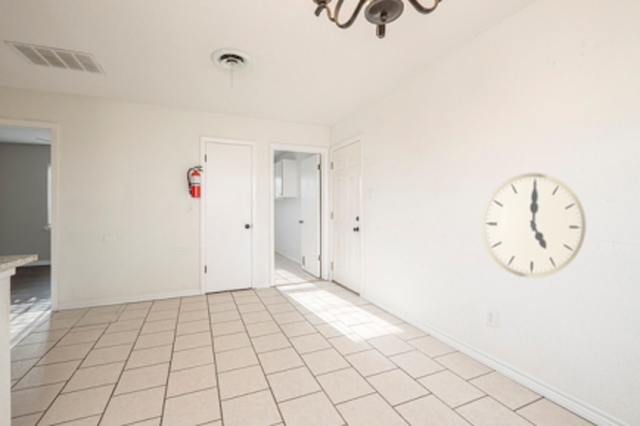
5:00
